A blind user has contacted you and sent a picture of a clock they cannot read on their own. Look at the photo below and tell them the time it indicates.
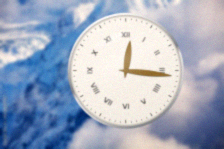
12:16
